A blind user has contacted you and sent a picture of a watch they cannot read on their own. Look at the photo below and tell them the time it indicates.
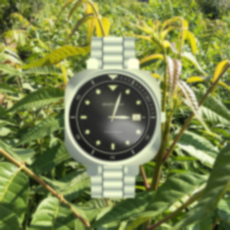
3:03
